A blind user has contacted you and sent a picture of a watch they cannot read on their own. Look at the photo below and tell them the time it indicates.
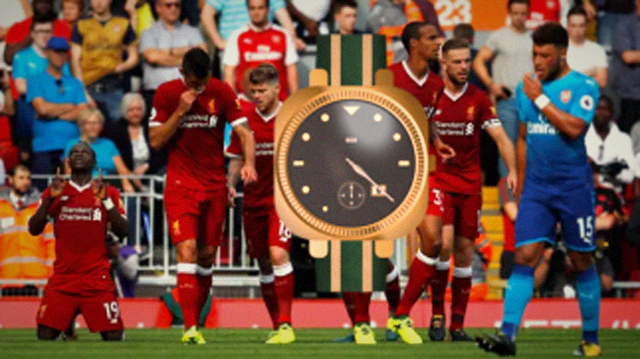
4:22
